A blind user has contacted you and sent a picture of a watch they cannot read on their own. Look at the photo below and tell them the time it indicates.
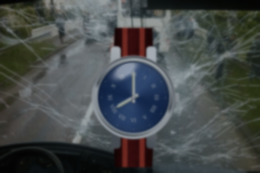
8:00
